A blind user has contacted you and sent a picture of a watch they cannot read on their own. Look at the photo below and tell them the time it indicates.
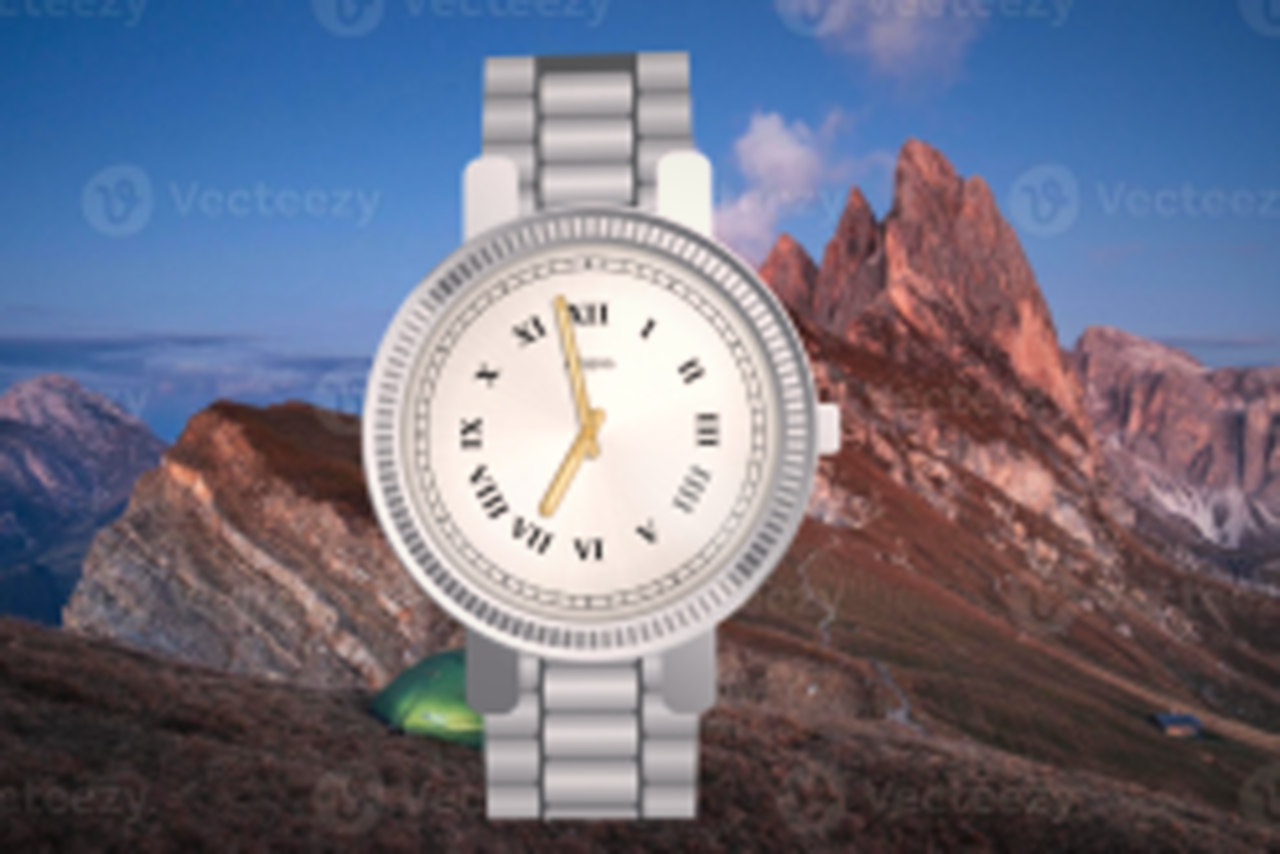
6:58
